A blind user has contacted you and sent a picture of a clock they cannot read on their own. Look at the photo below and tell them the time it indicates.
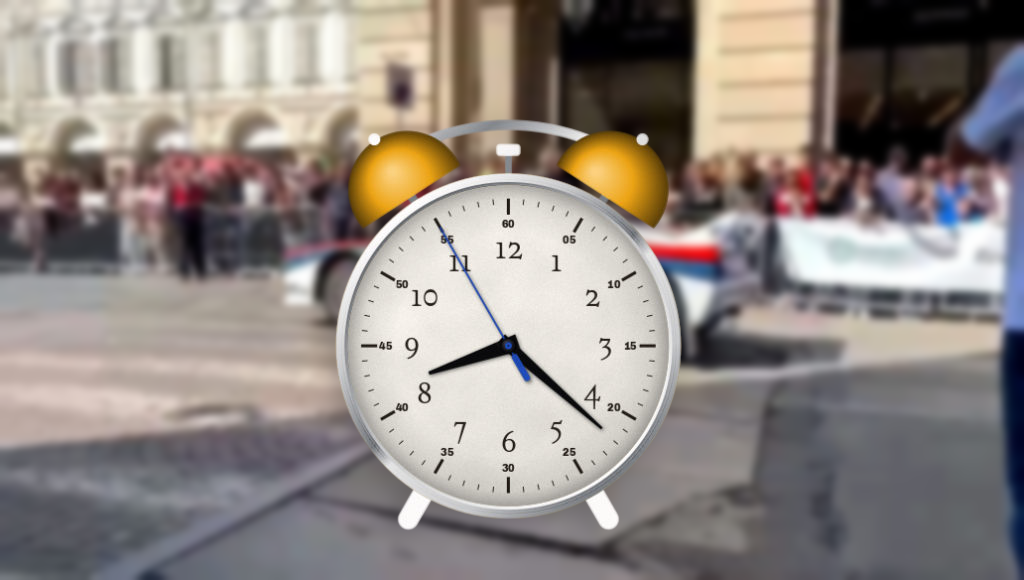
8:21:55
